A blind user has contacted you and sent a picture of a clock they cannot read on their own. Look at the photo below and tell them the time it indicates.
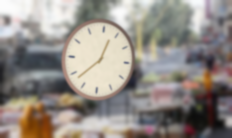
12:38
